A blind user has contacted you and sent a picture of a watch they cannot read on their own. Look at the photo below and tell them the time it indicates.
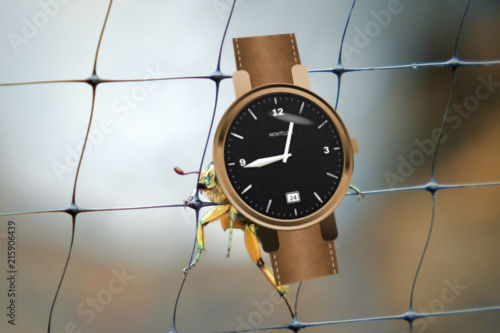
12:44
